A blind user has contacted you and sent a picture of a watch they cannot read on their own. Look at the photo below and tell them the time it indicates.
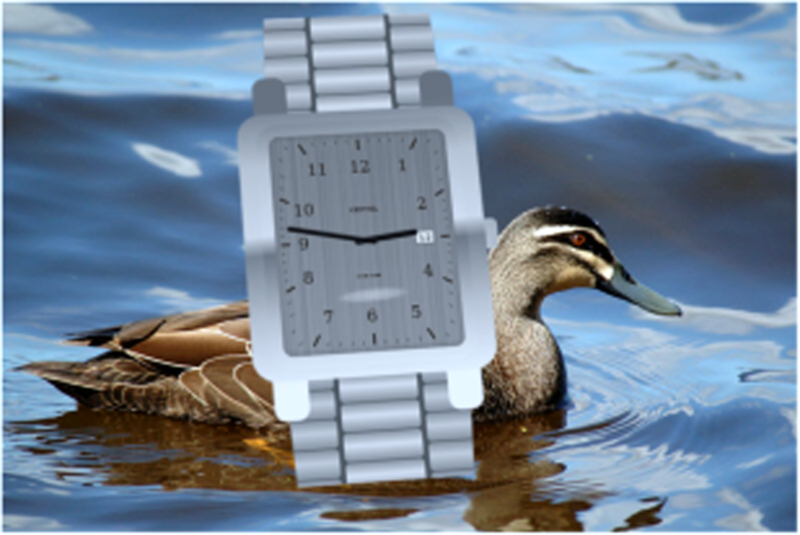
2:47
